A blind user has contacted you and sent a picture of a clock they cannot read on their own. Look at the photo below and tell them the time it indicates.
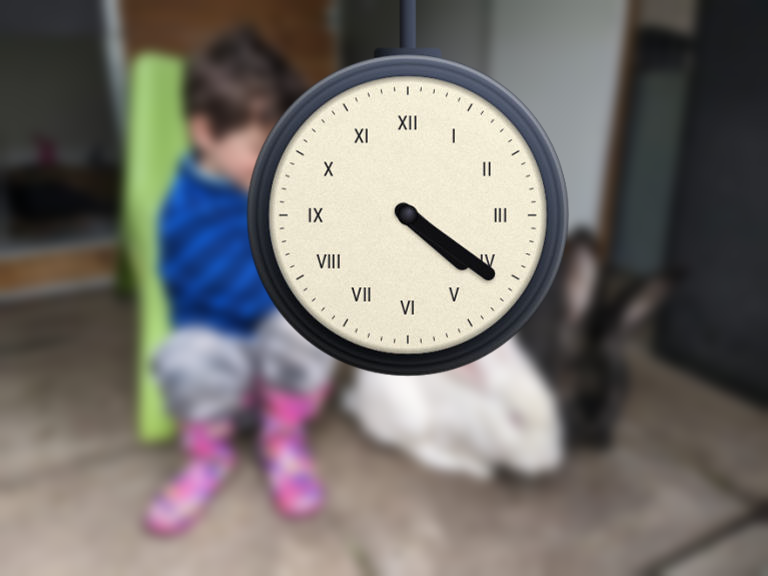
4:21
